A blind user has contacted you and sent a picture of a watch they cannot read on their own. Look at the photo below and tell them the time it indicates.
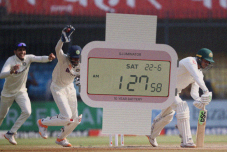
1:27:58
